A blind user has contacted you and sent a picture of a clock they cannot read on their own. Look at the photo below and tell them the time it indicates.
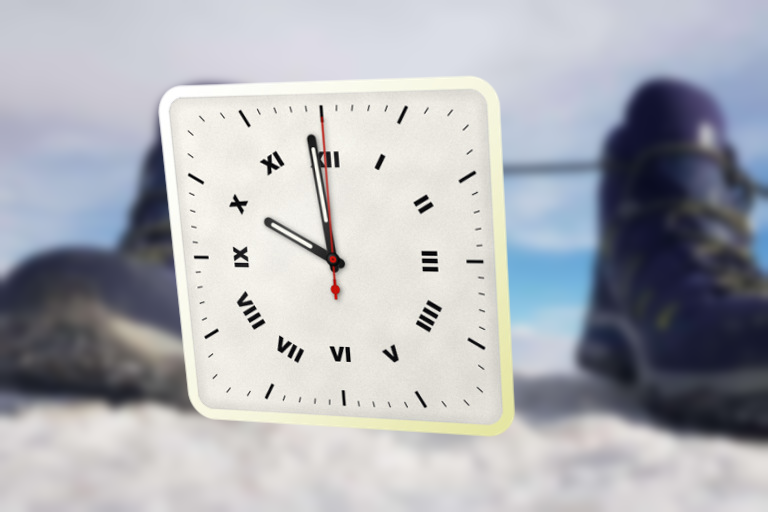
9:59:00
